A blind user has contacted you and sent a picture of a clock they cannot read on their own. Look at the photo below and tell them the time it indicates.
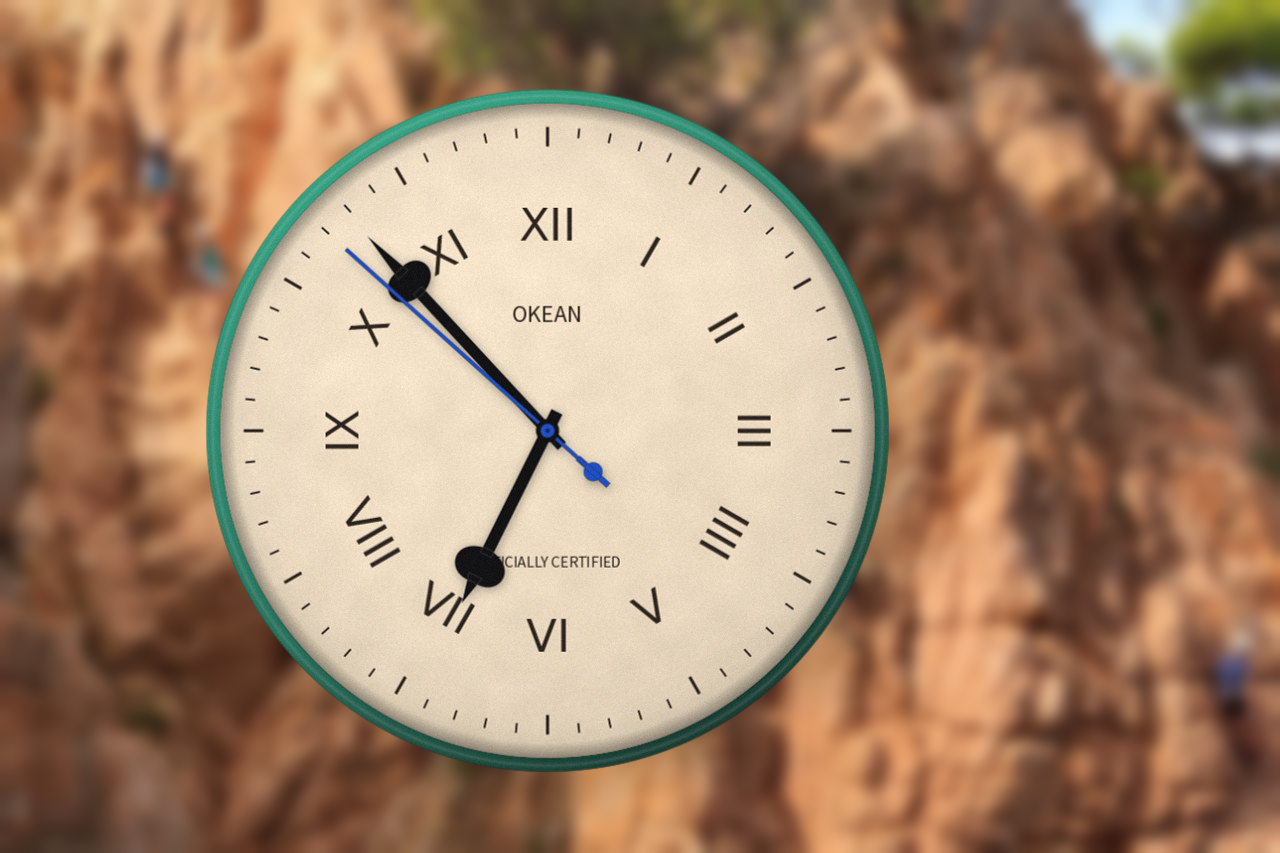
6:52:52
